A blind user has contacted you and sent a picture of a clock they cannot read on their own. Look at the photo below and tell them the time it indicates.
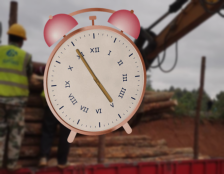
4:55
